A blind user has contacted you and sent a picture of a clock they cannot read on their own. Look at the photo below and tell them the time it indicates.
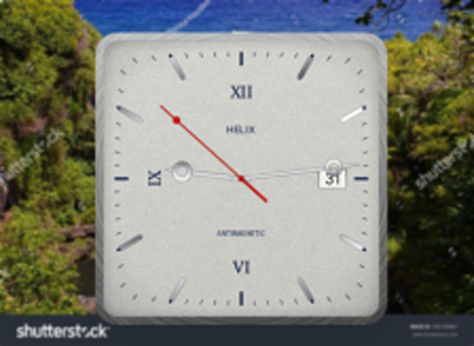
9:13:52
